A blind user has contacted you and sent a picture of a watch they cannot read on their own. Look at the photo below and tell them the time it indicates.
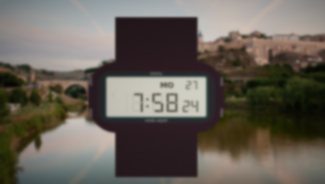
7:58:24
